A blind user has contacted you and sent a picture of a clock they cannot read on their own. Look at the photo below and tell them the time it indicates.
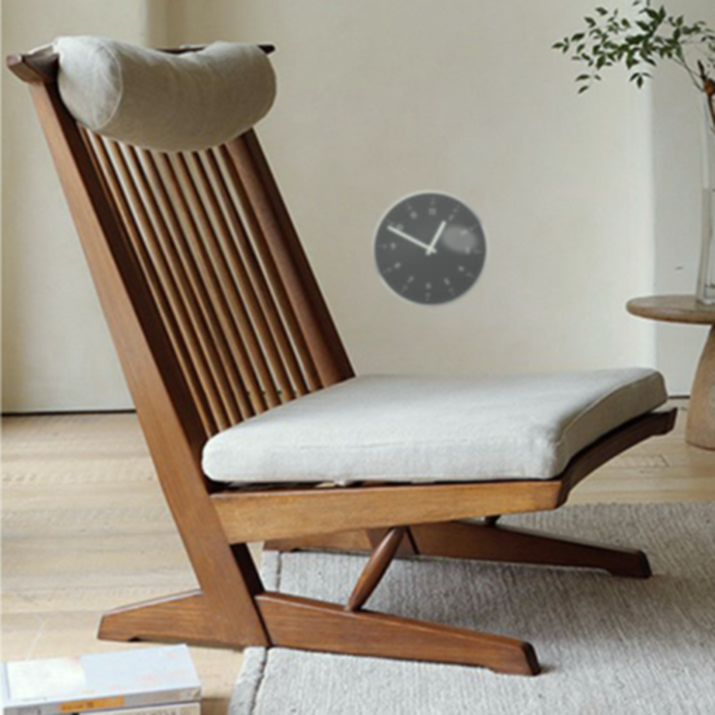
12:49
